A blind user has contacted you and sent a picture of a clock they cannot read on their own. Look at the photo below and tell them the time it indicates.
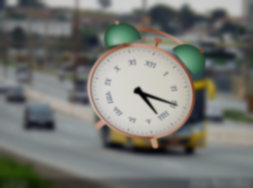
4:15
